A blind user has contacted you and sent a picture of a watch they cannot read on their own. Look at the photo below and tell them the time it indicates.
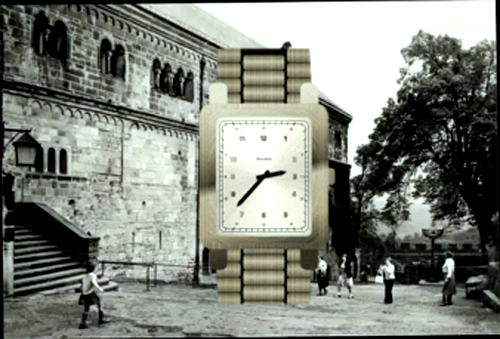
2:37
